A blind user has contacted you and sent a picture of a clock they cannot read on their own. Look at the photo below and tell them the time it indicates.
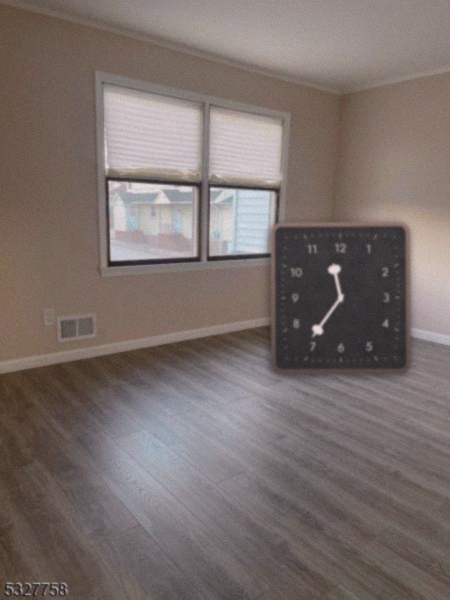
11:36
